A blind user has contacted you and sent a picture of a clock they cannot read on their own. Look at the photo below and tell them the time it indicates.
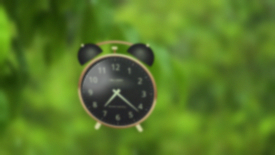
7:22
